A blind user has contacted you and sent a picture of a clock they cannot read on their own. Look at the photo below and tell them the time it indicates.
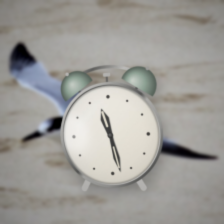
11:28
